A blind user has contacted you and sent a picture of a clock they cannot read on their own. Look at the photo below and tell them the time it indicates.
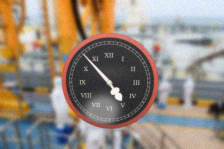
4:53
